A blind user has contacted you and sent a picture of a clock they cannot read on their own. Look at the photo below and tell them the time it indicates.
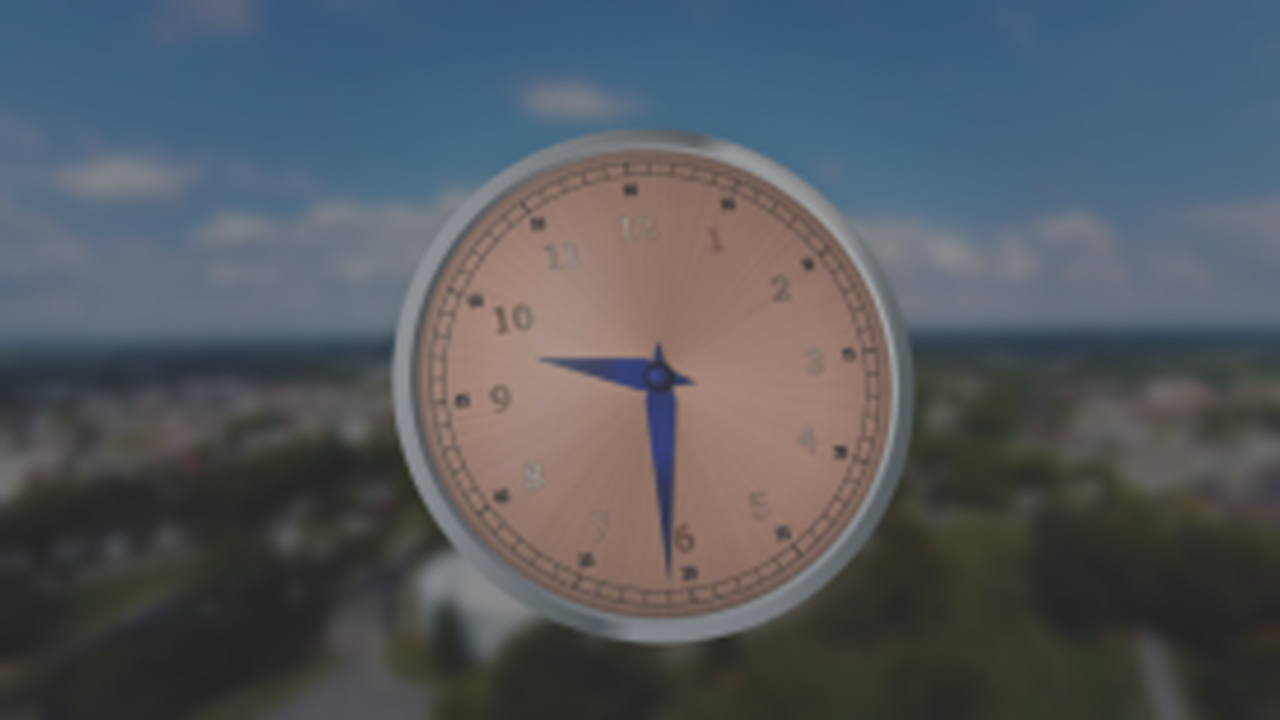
9:31
